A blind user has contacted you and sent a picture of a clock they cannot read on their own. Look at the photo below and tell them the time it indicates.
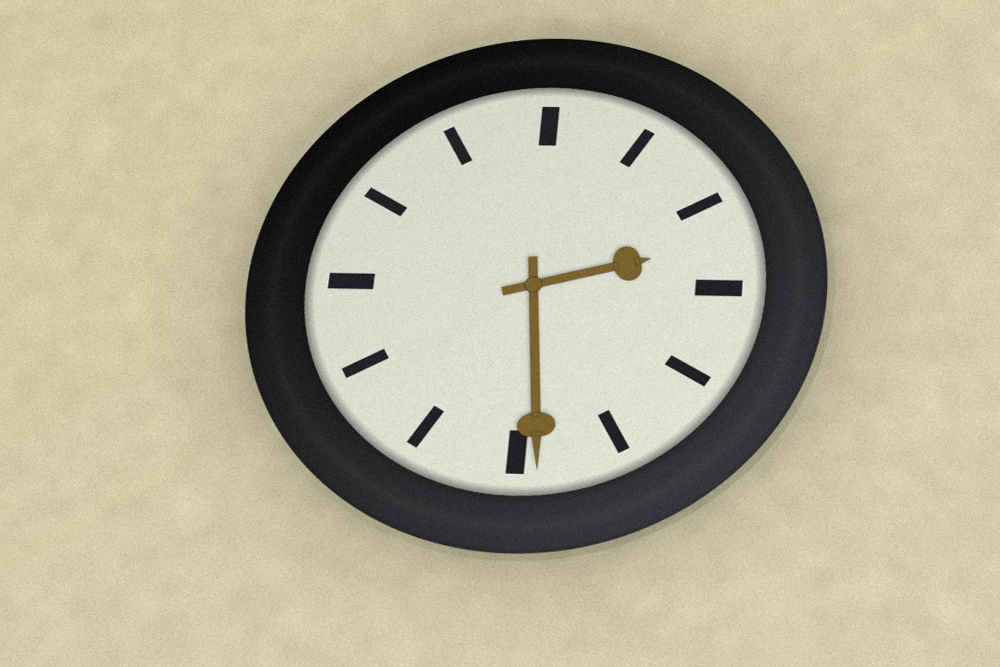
2:29
